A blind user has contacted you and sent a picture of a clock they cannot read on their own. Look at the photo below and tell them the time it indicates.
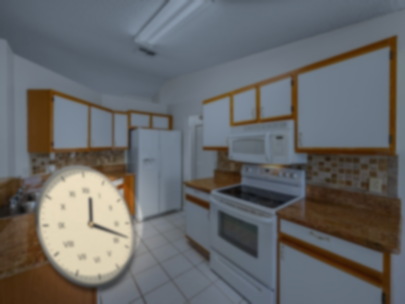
12:18
